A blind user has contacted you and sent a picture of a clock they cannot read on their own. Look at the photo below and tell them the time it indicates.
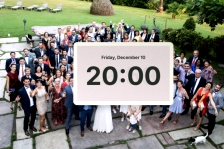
20:00
